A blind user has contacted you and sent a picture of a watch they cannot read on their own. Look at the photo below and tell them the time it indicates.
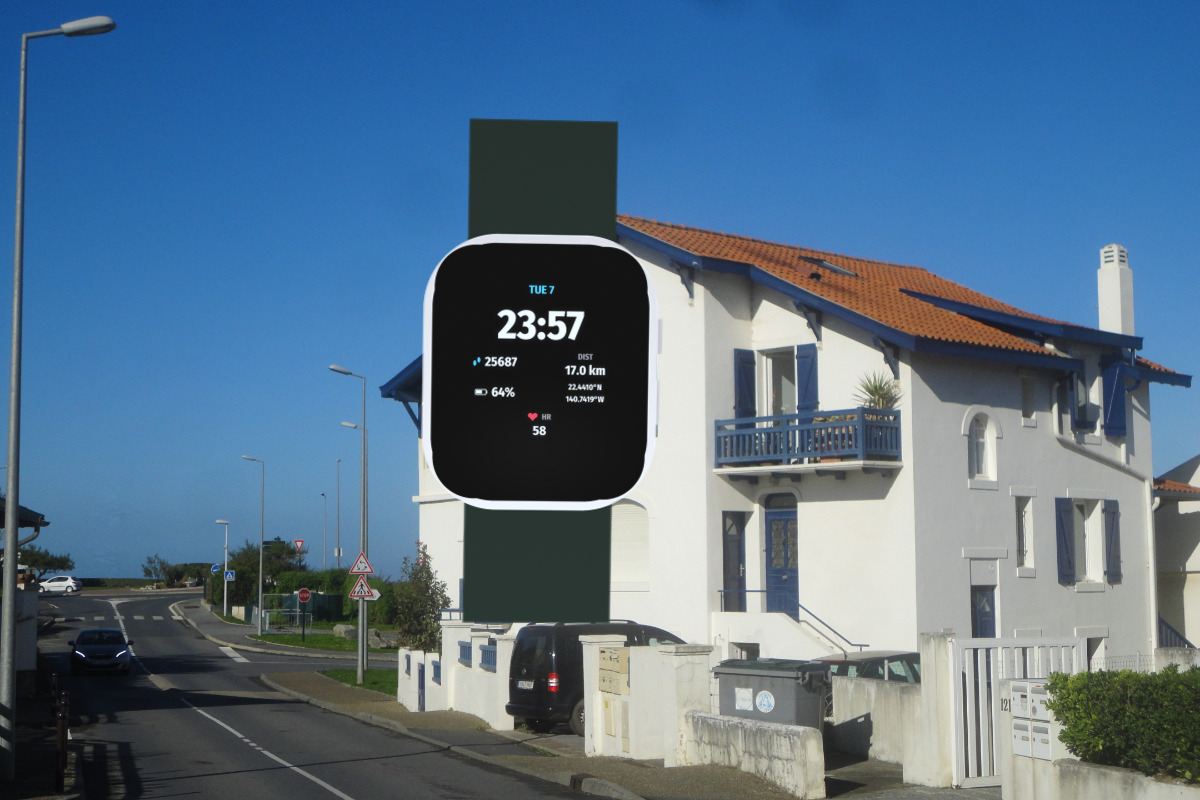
23:57
